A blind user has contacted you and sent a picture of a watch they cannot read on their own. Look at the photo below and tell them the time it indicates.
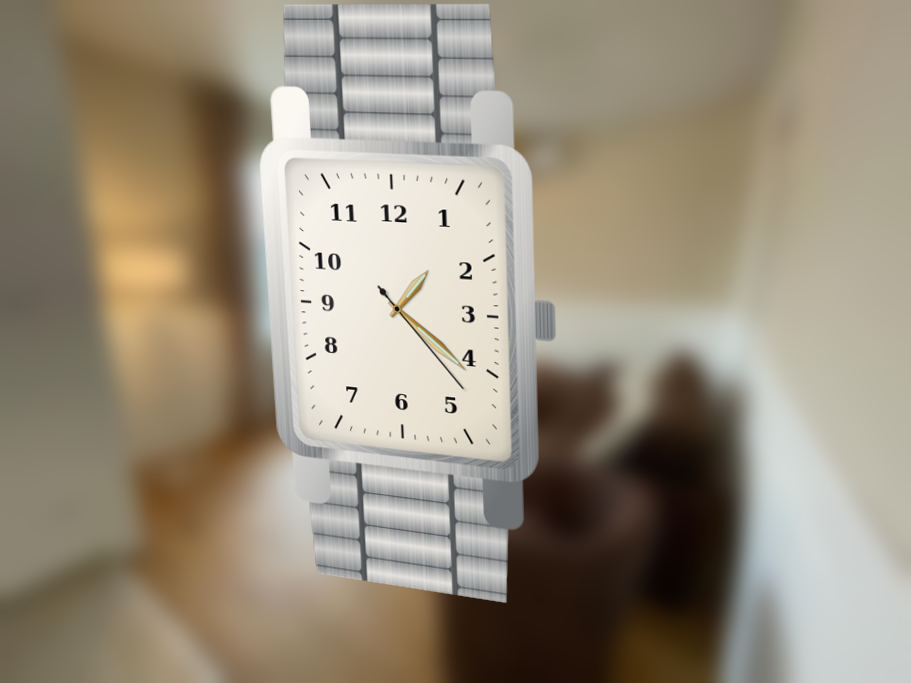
1:21:23
